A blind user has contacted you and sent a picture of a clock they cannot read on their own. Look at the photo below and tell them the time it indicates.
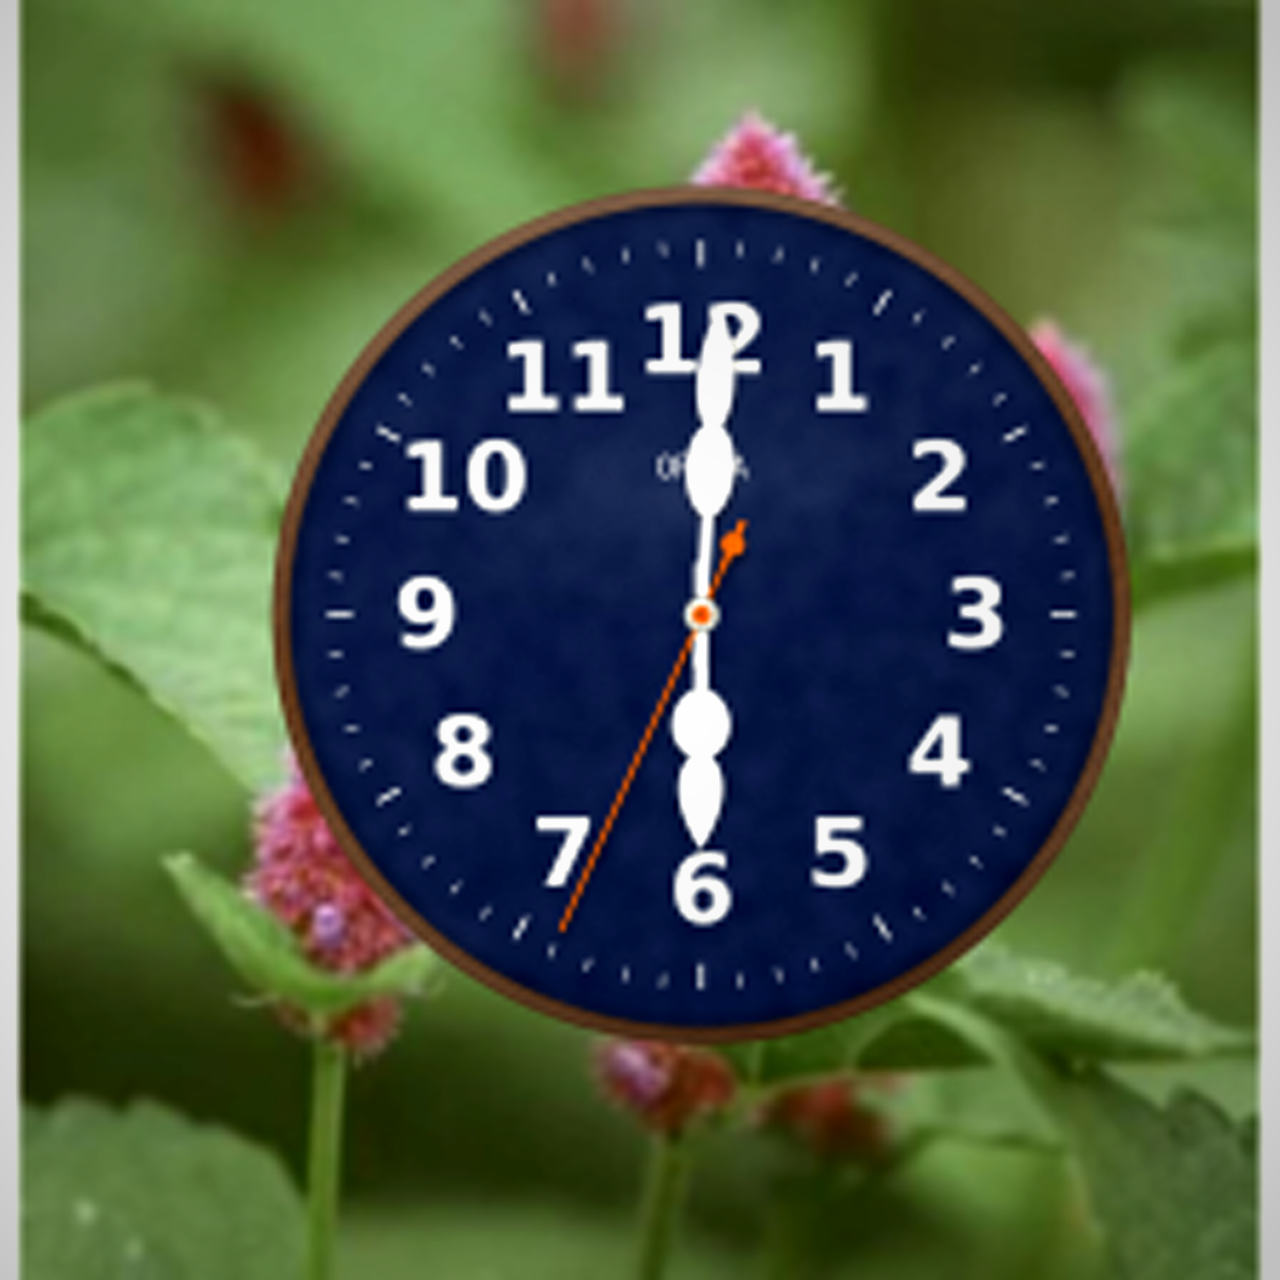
6:00:34
